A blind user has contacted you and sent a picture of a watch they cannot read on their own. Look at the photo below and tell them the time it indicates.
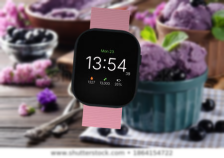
13:54
